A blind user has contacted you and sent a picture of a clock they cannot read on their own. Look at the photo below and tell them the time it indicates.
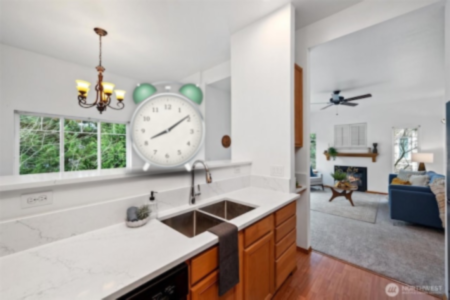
8:09
